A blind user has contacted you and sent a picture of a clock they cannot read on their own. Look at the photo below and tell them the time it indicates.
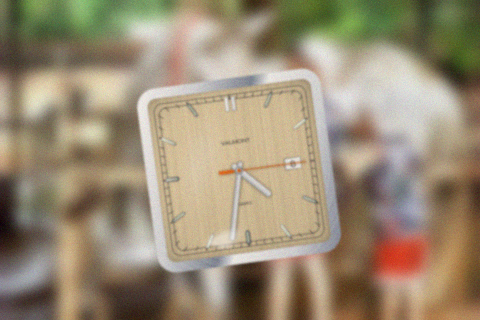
4:32:15
